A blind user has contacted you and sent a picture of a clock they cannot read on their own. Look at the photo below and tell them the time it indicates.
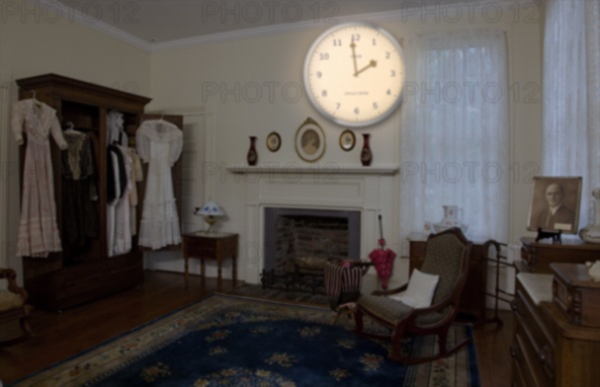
1:59
